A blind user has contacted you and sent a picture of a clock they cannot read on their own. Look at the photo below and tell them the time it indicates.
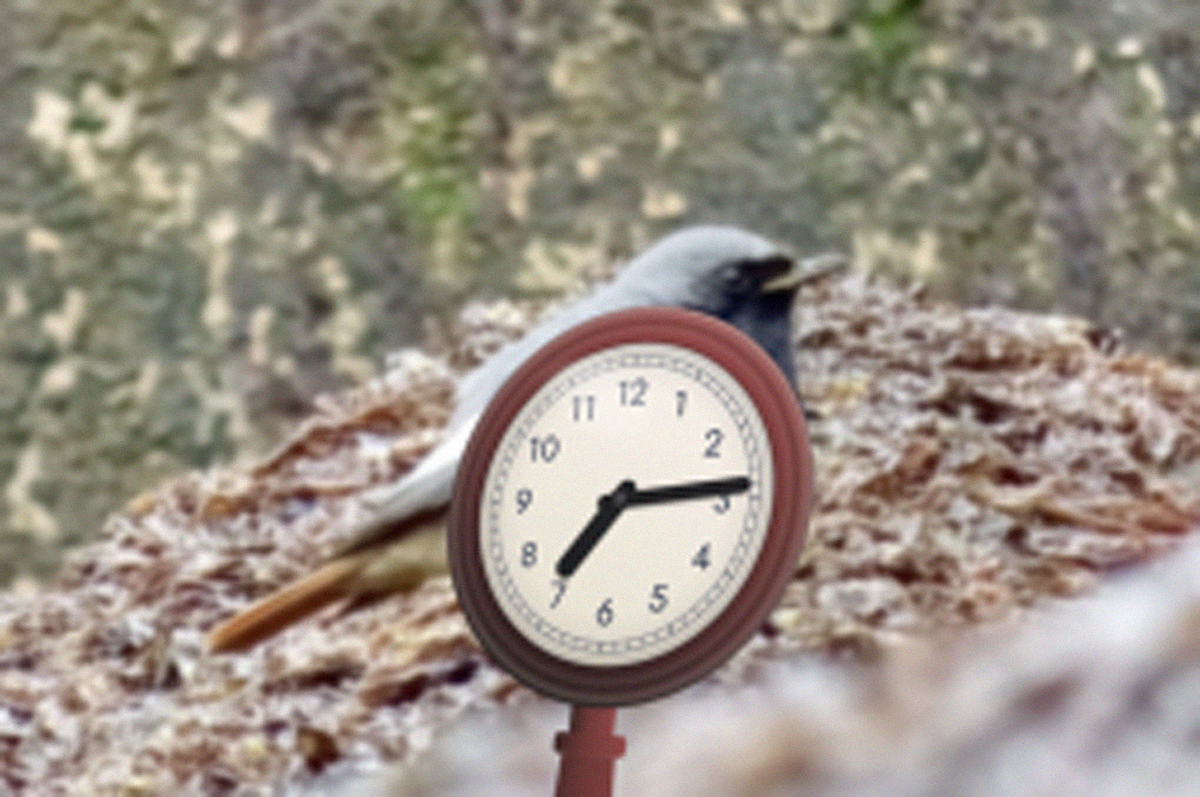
7:14
